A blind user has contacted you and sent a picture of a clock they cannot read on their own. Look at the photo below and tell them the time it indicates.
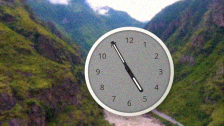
4:55
